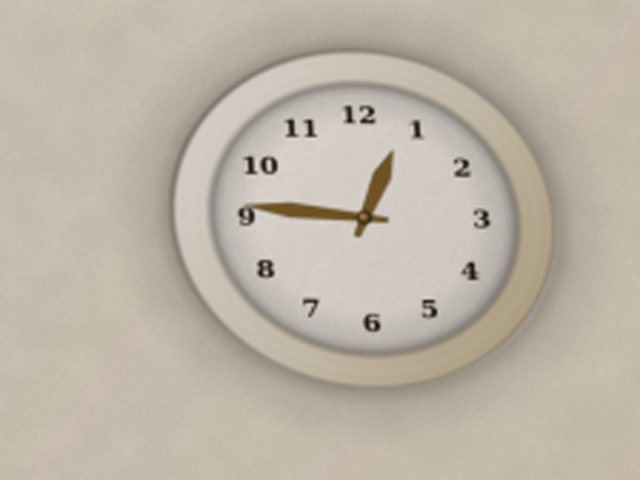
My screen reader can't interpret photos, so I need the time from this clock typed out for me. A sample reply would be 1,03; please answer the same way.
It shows 12,46
